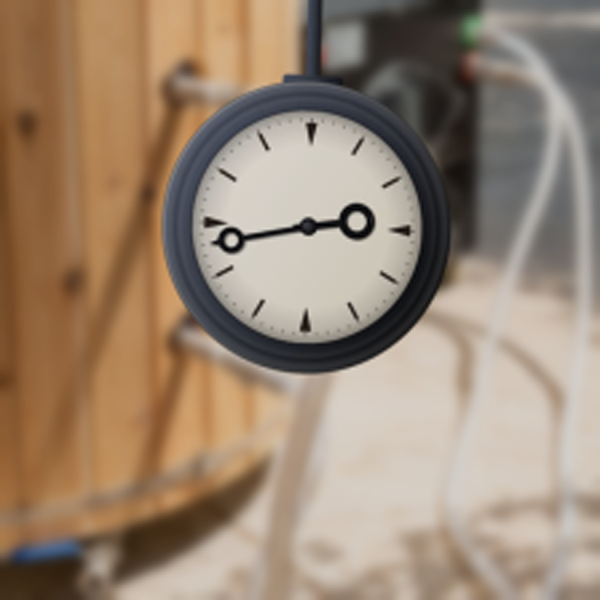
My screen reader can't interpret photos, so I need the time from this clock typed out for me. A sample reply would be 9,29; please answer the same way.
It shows 2,43
